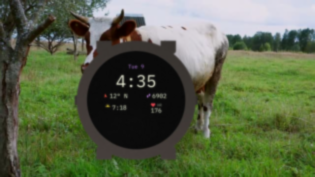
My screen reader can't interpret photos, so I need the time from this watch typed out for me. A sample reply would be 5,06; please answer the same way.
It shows 4,35
